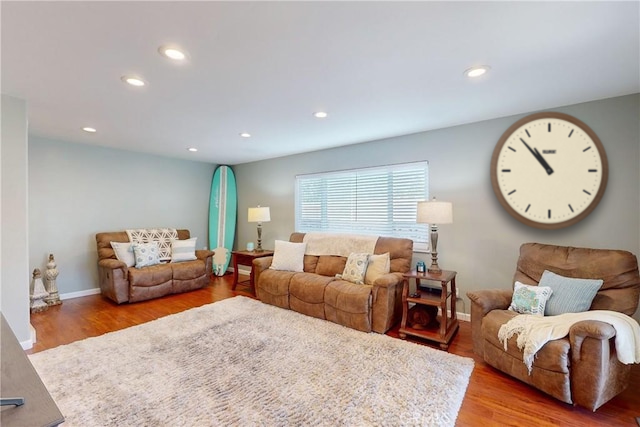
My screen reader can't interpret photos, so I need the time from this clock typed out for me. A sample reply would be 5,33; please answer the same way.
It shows 10,53
